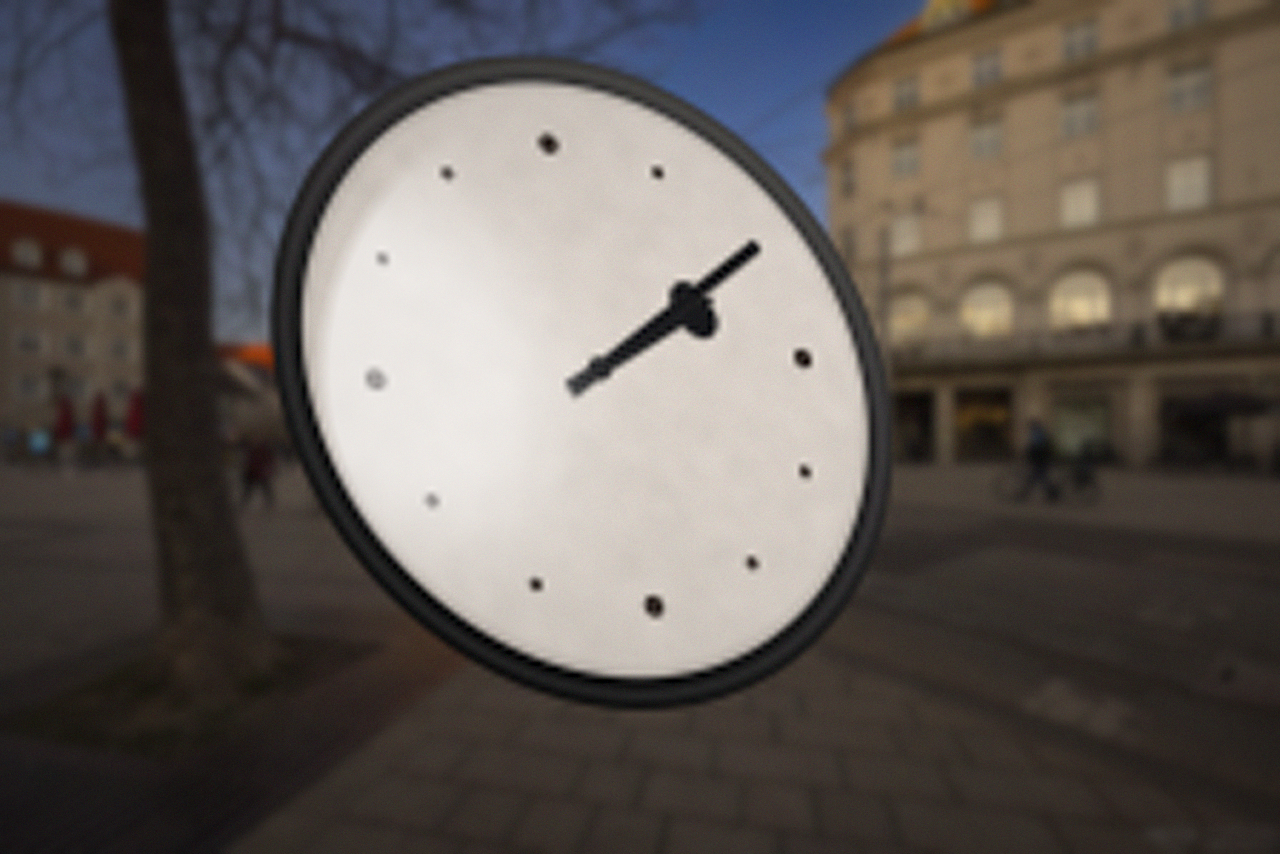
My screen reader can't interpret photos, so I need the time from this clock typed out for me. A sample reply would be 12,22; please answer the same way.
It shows 2,10
